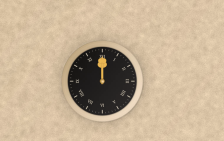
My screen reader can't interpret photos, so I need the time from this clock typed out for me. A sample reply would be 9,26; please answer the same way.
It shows 12,00
